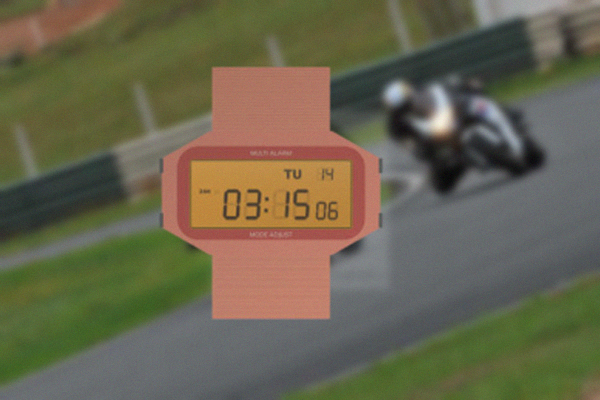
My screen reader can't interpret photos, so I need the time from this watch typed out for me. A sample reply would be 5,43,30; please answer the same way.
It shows 3,15,06
